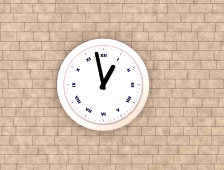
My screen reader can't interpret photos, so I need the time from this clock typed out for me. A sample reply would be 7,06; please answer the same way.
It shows 12,58
